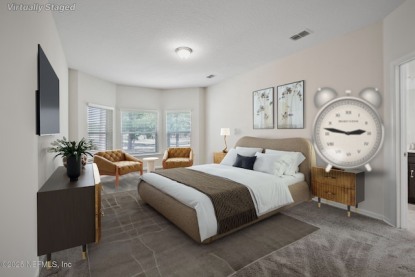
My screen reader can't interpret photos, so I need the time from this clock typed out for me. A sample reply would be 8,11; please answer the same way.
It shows 2,47
